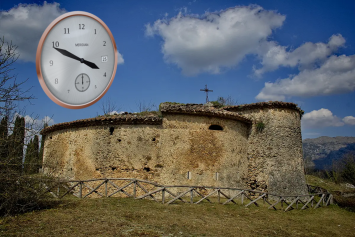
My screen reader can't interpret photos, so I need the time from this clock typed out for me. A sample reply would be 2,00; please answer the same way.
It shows 3,49
